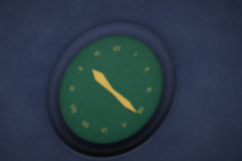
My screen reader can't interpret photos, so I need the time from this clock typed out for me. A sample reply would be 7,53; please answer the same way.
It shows 10,21
